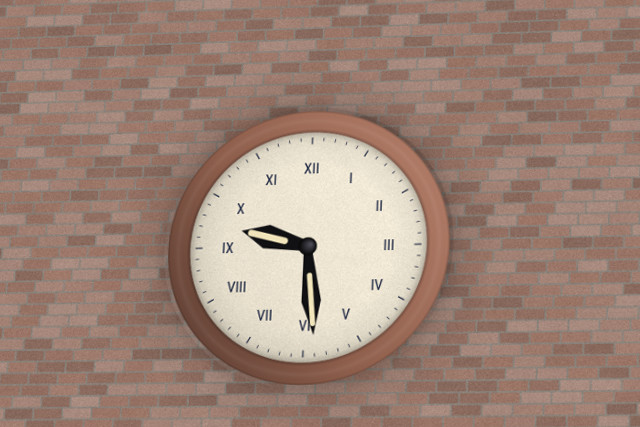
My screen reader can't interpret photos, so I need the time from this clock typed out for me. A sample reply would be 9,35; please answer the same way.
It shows 9,29
